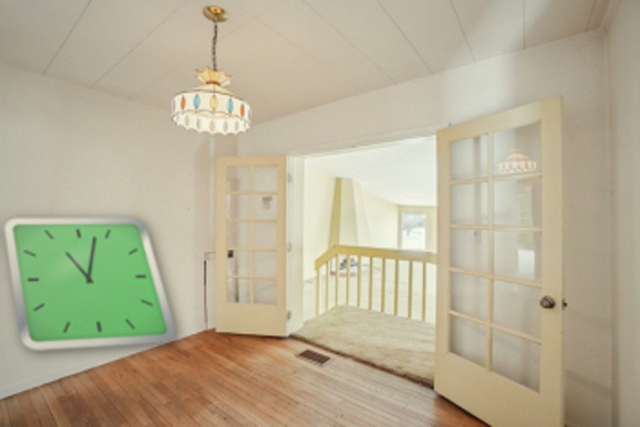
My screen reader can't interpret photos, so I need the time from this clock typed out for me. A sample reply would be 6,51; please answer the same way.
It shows 11,03
